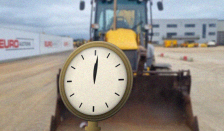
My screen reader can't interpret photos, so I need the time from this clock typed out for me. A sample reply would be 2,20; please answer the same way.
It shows 12,01
